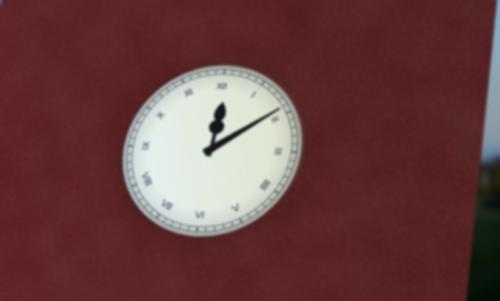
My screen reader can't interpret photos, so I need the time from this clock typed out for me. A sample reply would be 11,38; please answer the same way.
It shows 12,09
